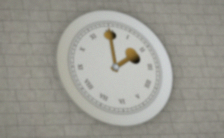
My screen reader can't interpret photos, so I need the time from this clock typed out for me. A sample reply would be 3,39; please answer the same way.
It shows 2,00
